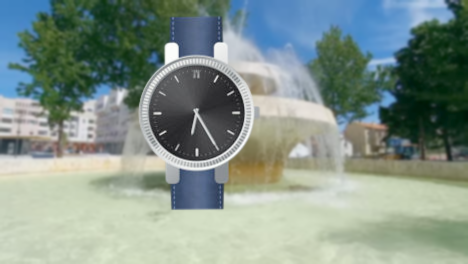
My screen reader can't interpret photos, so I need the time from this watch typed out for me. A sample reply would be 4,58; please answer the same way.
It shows 6,25
